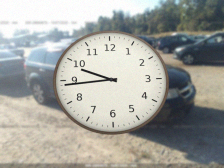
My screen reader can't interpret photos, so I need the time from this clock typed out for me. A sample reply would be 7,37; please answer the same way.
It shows 9,44
